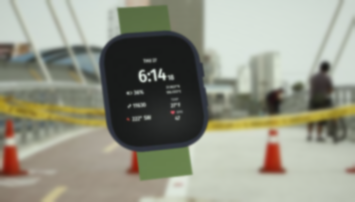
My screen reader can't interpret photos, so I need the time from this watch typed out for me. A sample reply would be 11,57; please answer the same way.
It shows 6,14
